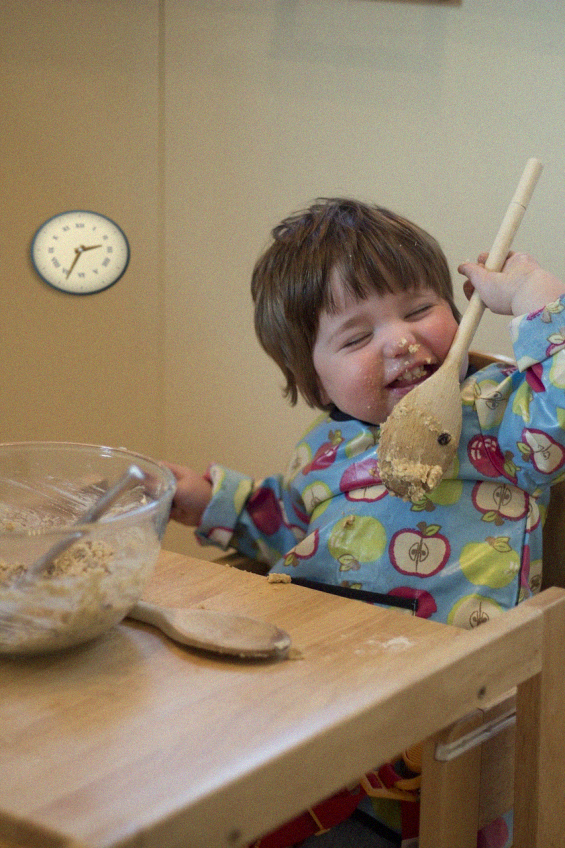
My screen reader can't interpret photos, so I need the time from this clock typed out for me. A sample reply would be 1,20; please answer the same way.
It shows 2,34
